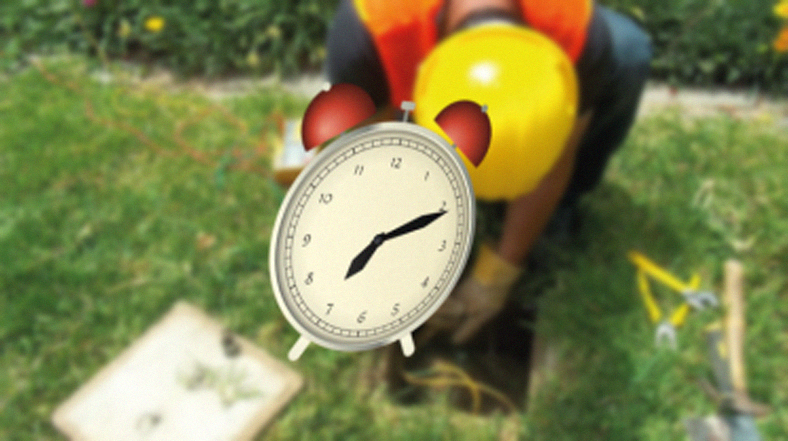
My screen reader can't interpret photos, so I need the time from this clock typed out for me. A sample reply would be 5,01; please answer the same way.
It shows 7,11
